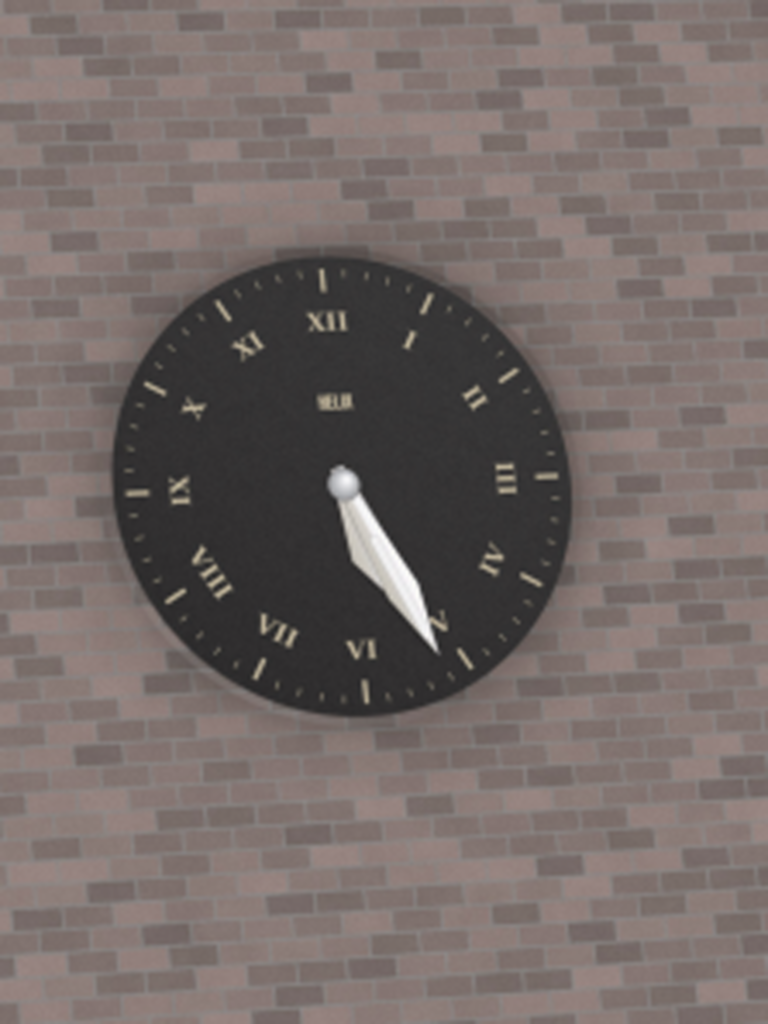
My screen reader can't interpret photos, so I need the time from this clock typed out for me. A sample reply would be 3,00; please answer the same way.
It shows 5,26
